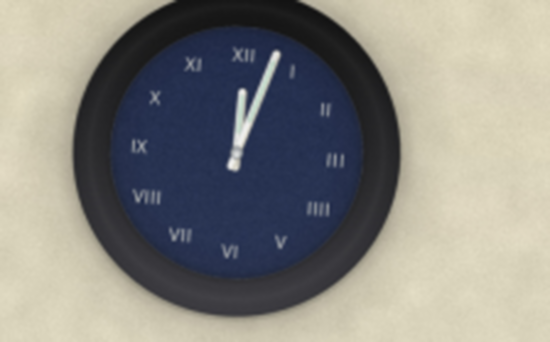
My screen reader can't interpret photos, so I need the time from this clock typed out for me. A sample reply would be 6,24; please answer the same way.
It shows 12,03
